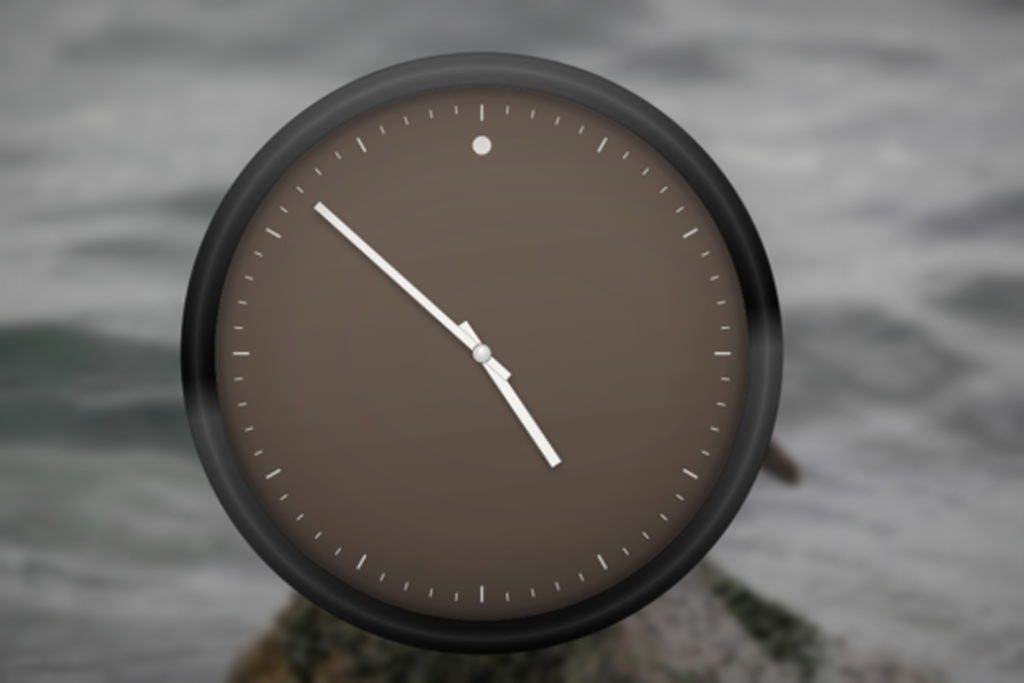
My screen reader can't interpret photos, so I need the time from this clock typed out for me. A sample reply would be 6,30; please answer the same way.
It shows 4,52
